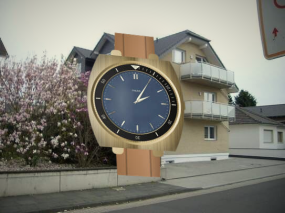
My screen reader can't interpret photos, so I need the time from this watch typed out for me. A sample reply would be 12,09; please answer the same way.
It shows 2,05
